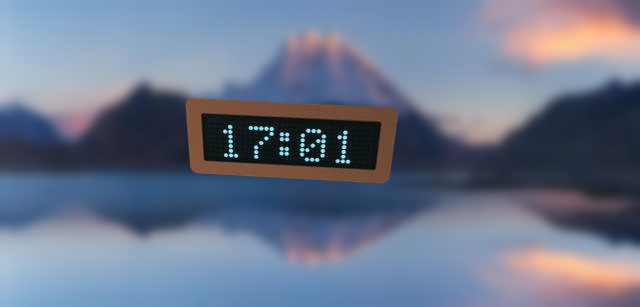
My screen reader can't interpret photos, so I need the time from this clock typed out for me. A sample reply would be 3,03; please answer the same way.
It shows 17,01
